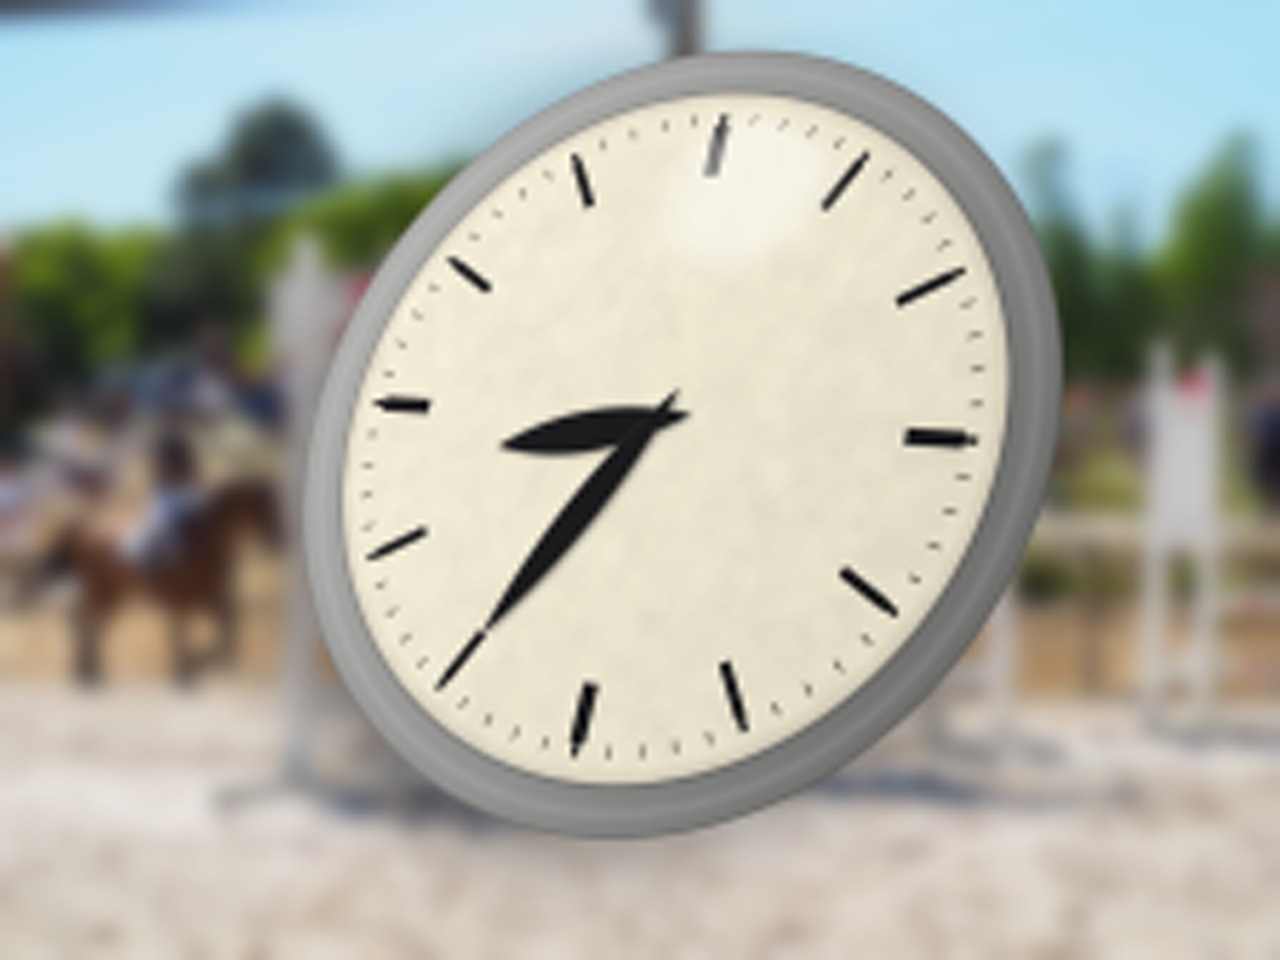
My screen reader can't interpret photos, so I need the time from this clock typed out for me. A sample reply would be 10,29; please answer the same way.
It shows 8,35
